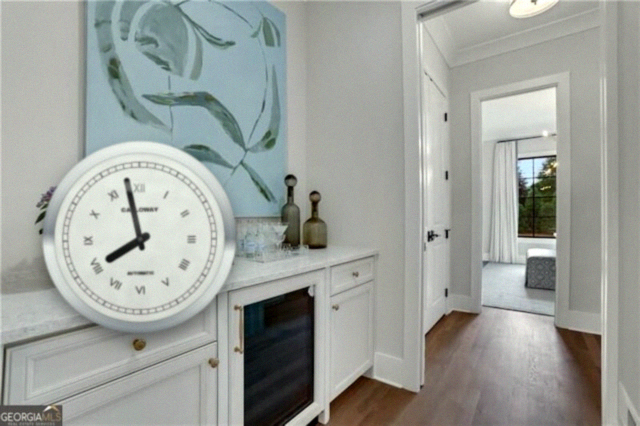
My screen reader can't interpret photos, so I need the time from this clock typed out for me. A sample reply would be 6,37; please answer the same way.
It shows 7,58
